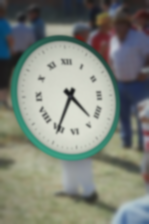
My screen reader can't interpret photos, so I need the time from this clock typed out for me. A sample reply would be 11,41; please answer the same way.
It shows 4,35
